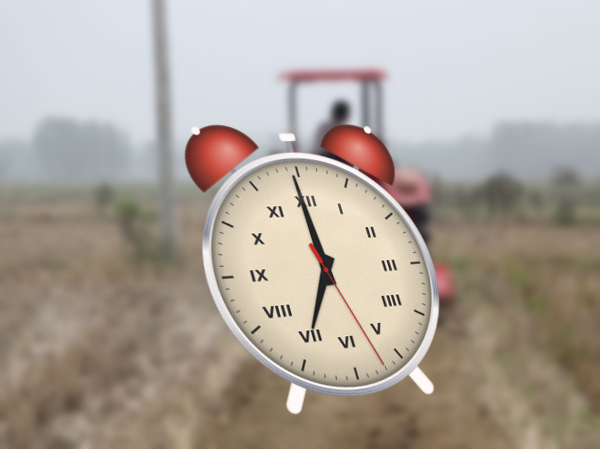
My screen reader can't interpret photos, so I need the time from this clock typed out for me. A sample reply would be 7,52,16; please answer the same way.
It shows 6,59,27
